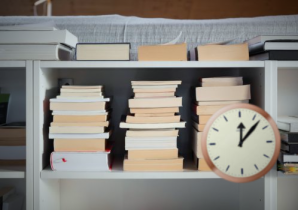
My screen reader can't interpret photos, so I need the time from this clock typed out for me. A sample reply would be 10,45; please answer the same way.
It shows 12,07
